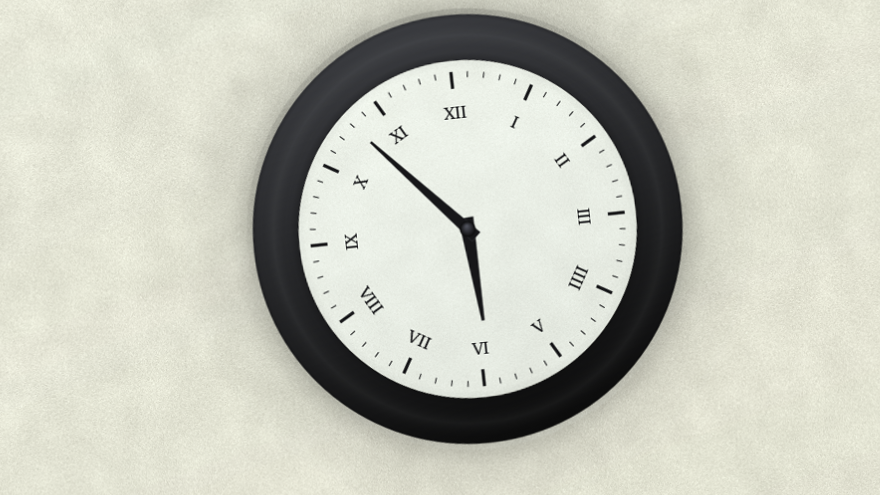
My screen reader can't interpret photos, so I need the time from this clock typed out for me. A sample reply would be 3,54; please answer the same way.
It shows 5,53
